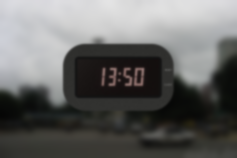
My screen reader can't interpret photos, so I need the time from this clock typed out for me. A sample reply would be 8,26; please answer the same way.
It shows 13,50
